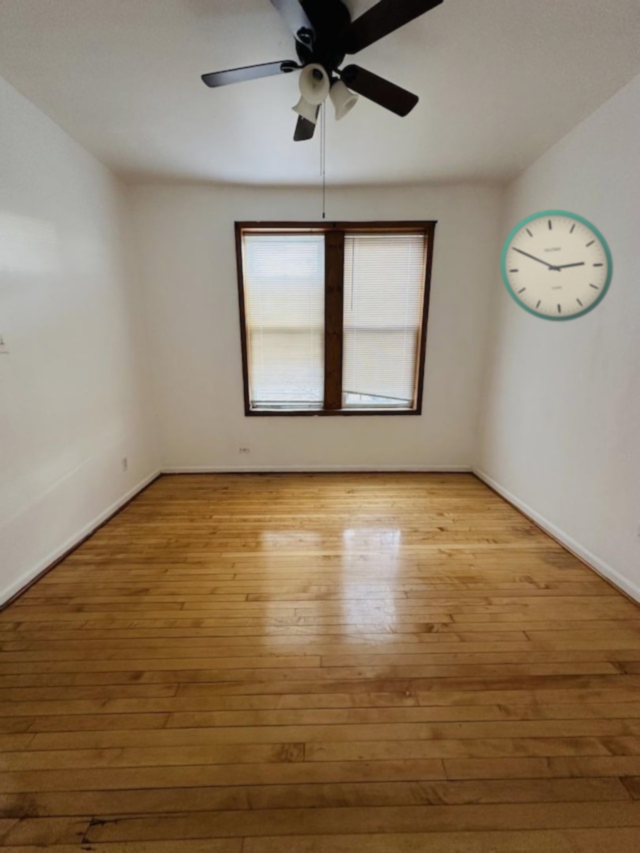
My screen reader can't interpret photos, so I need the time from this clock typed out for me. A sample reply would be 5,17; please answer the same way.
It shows 2,50
